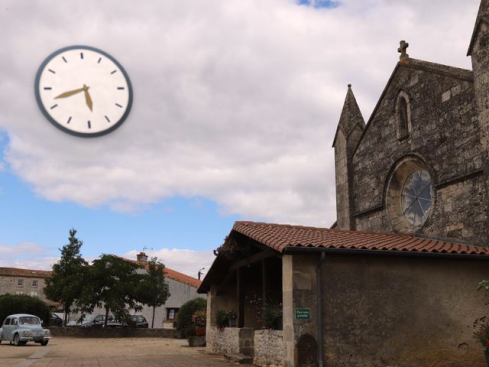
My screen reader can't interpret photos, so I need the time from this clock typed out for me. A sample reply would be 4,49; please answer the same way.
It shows 5,42
